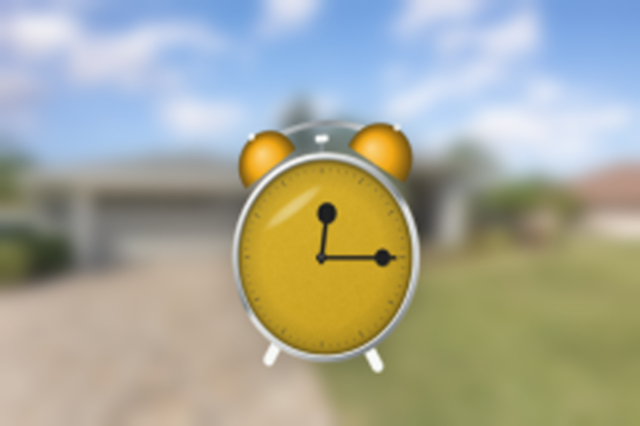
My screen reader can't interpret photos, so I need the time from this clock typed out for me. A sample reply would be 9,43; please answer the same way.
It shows 12,15
